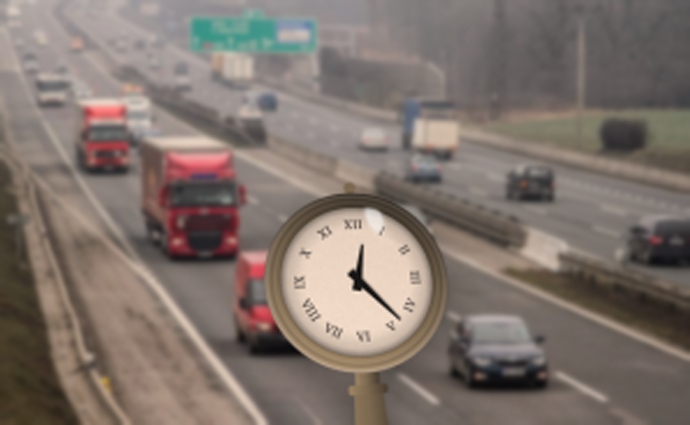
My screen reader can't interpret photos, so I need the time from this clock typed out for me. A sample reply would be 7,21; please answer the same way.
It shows 12,23
